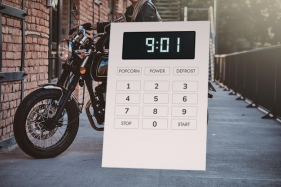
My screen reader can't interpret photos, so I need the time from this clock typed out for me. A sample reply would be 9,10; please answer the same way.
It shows 9,01
